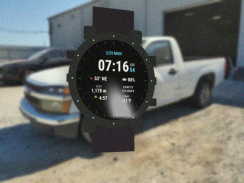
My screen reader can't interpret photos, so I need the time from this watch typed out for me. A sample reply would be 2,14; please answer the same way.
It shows 7,16
